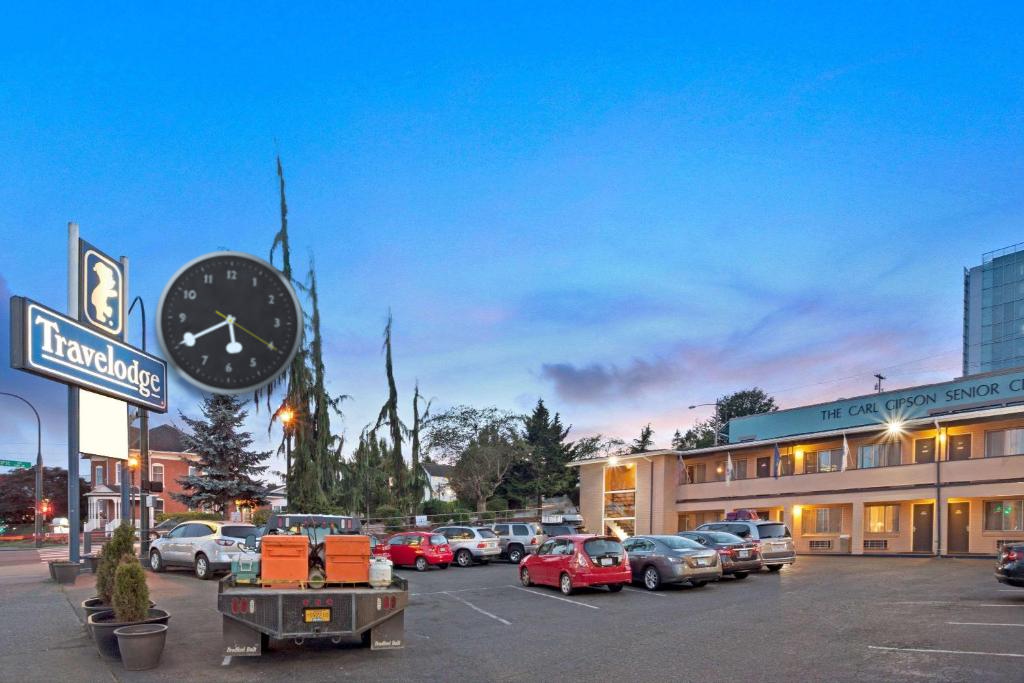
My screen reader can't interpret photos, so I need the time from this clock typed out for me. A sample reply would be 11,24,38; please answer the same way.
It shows 5,40,20
